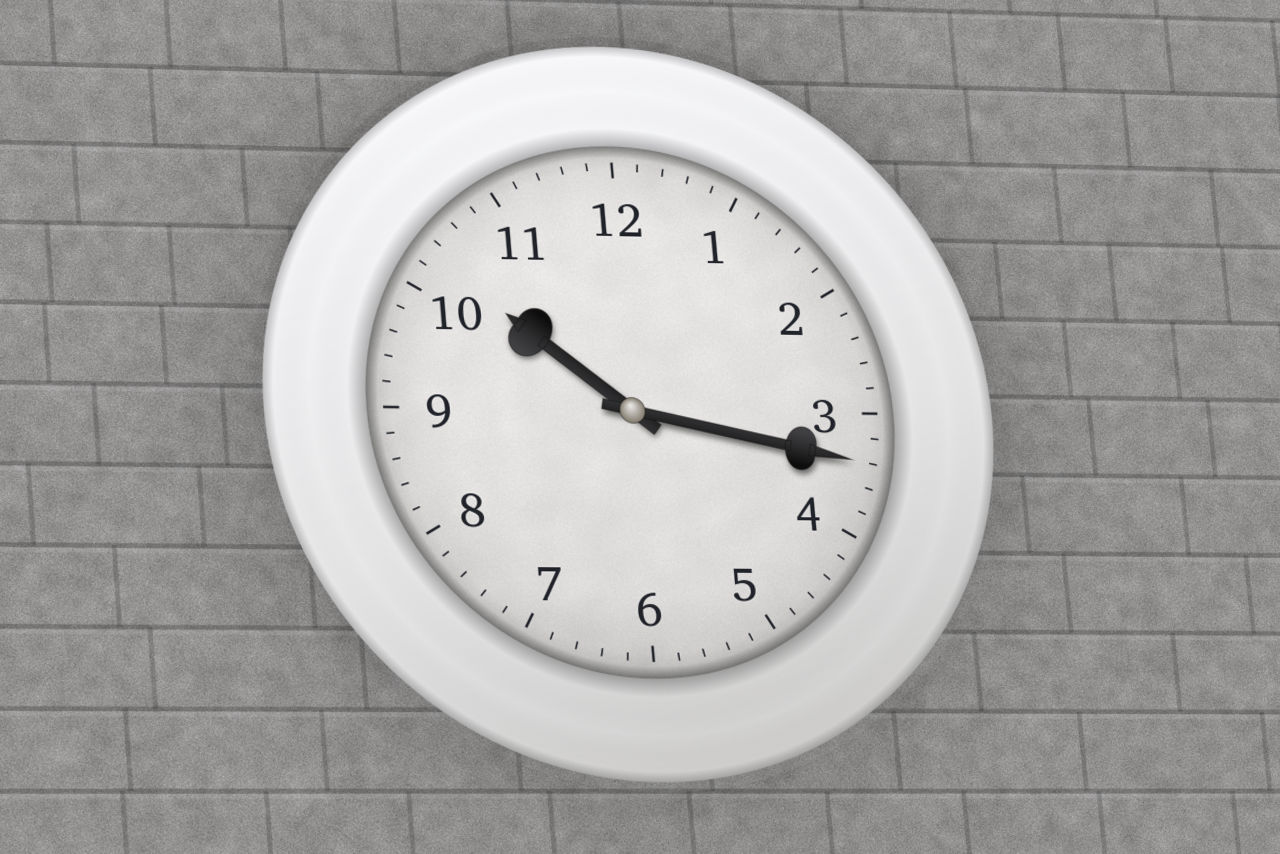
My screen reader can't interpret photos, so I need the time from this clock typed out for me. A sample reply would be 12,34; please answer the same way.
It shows 10,17
